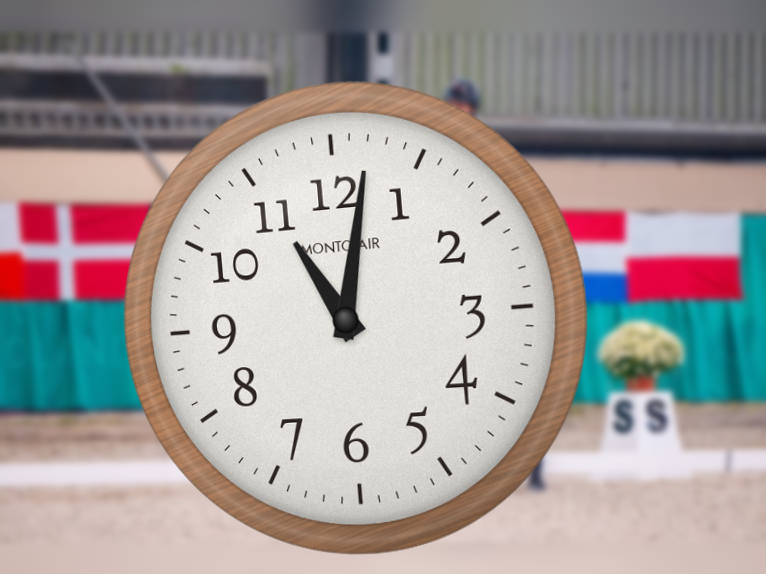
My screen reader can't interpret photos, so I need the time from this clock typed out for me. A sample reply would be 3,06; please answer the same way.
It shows 11,02
